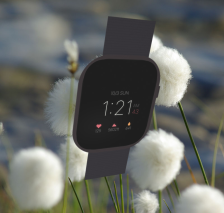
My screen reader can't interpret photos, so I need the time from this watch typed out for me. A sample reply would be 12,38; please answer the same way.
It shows 1,21
